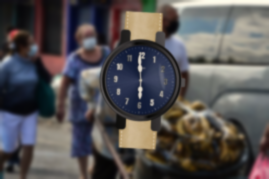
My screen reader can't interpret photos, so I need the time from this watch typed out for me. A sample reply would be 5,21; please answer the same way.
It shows 5,59
